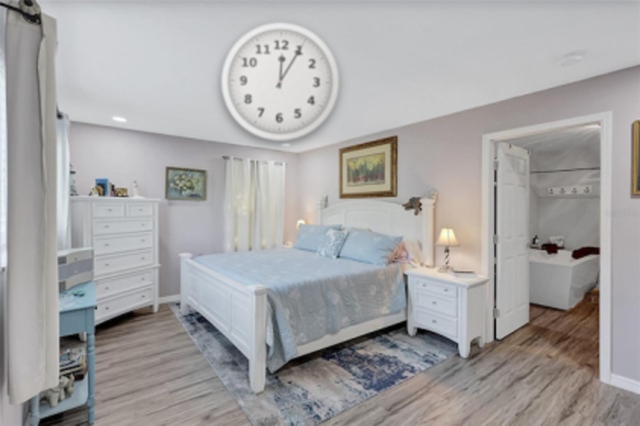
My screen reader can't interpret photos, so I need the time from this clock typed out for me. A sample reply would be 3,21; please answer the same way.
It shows 12,05
